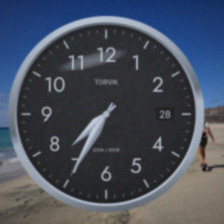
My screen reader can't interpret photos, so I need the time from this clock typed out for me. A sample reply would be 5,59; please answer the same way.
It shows 7,35
